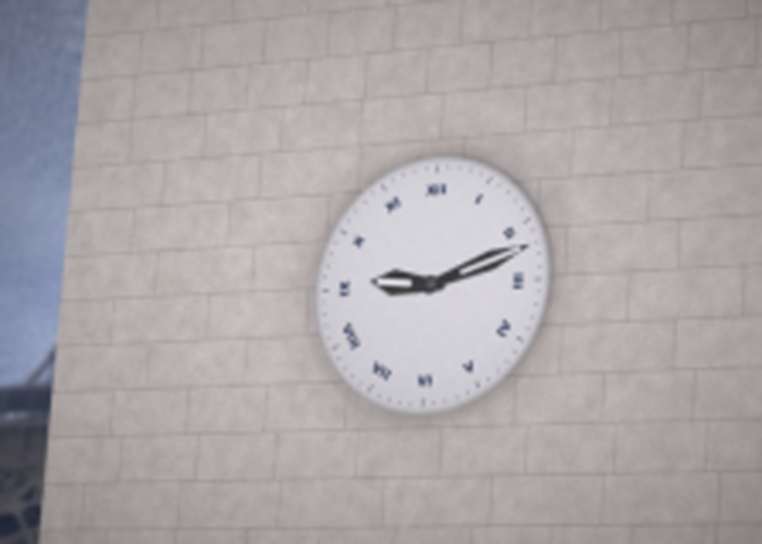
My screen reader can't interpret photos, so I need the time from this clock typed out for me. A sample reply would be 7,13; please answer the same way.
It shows 9,12
